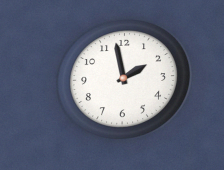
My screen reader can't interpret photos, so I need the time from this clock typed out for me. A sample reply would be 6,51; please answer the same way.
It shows 1,58
